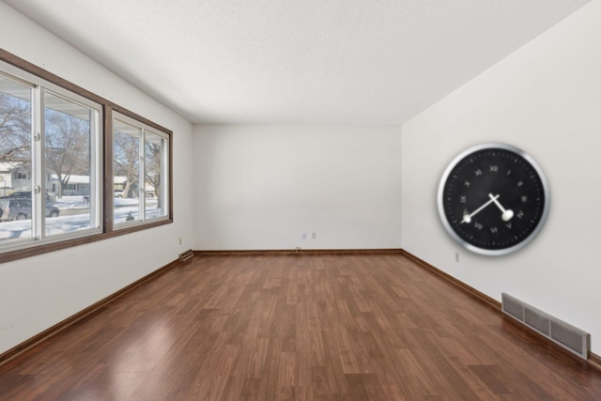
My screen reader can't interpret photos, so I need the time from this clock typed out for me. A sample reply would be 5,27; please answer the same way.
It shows 4,39
